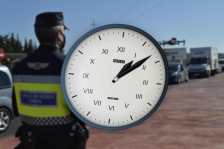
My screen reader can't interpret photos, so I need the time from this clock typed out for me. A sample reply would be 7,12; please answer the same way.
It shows 1,08
